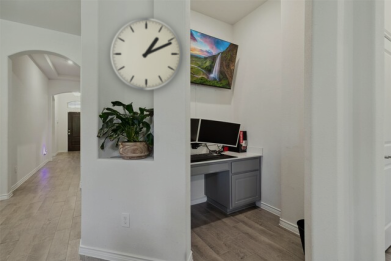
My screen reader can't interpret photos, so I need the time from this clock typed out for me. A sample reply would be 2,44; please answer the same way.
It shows 1,11
